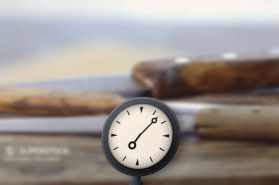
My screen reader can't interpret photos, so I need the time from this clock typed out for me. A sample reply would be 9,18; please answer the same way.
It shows 7,07
